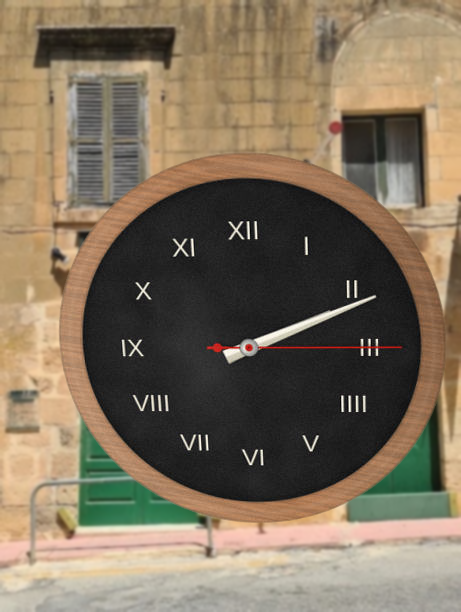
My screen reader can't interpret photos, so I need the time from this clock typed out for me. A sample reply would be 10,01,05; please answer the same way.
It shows 2,11,15
